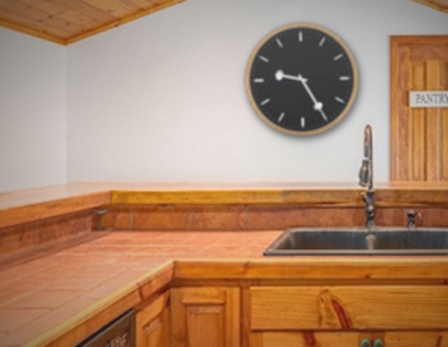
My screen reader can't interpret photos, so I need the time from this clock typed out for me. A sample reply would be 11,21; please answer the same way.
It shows 9,25
